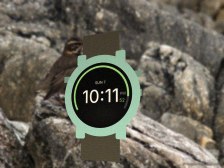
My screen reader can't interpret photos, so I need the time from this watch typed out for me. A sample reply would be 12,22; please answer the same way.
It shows 10,11
